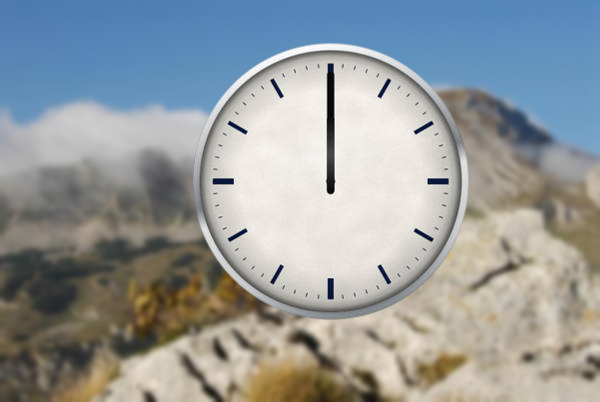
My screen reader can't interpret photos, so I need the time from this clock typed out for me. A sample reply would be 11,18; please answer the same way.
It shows 12,00
